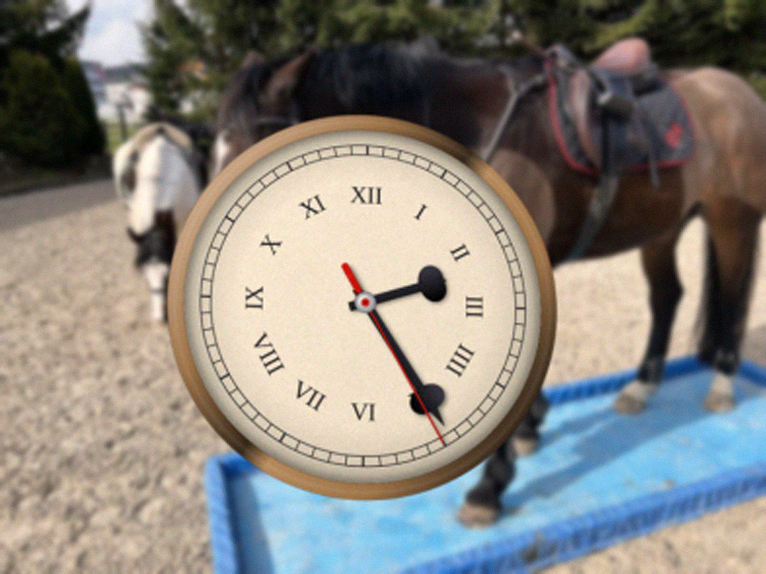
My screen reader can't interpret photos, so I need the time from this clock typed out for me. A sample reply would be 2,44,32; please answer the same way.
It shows 2,24,25
